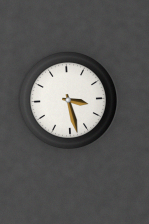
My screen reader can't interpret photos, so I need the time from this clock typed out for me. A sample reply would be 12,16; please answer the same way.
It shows 3,28
